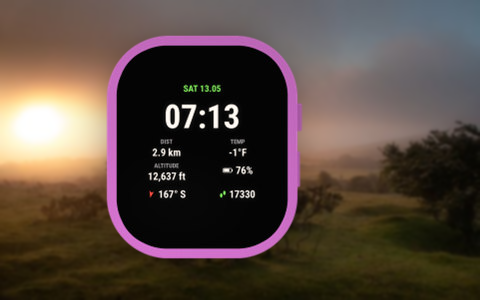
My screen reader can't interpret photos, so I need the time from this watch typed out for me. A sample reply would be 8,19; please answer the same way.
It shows 7,13
